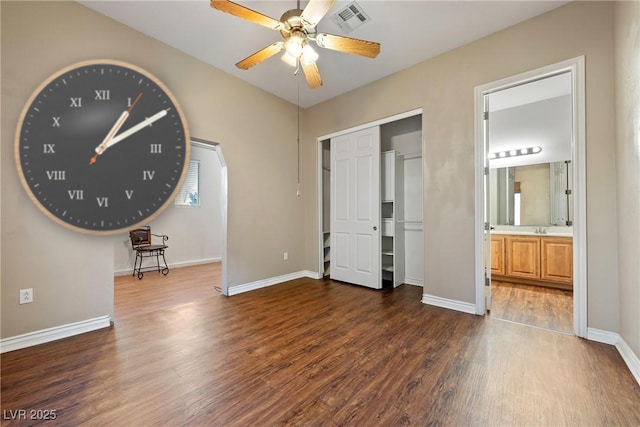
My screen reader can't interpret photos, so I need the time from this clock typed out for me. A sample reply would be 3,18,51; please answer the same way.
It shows 1,10,06
